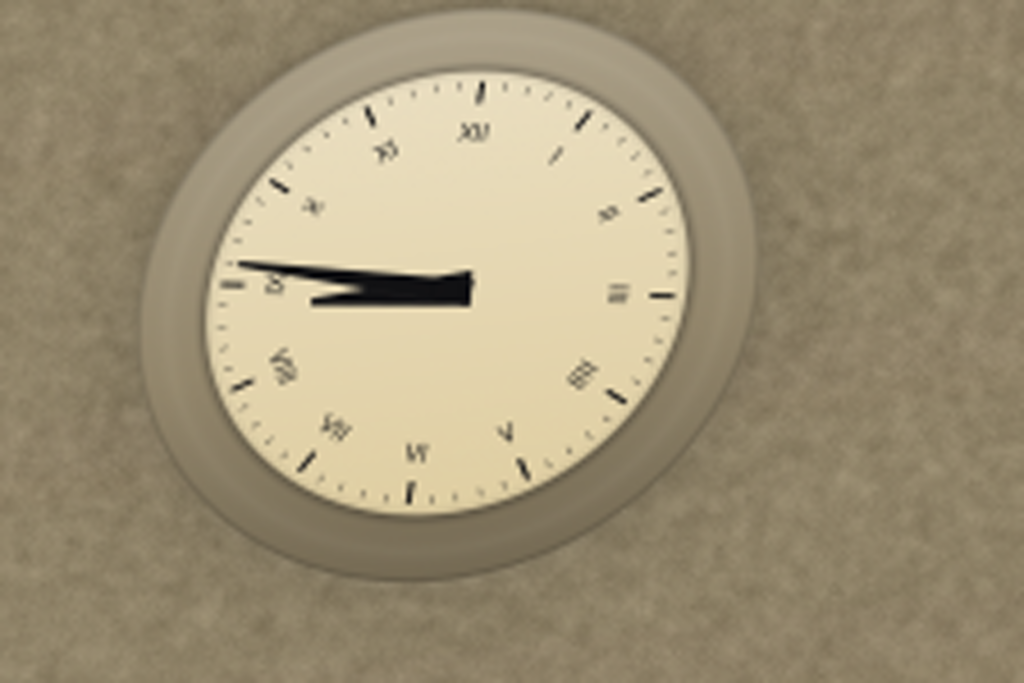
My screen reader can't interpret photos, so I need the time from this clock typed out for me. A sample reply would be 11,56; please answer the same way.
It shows 8,46
